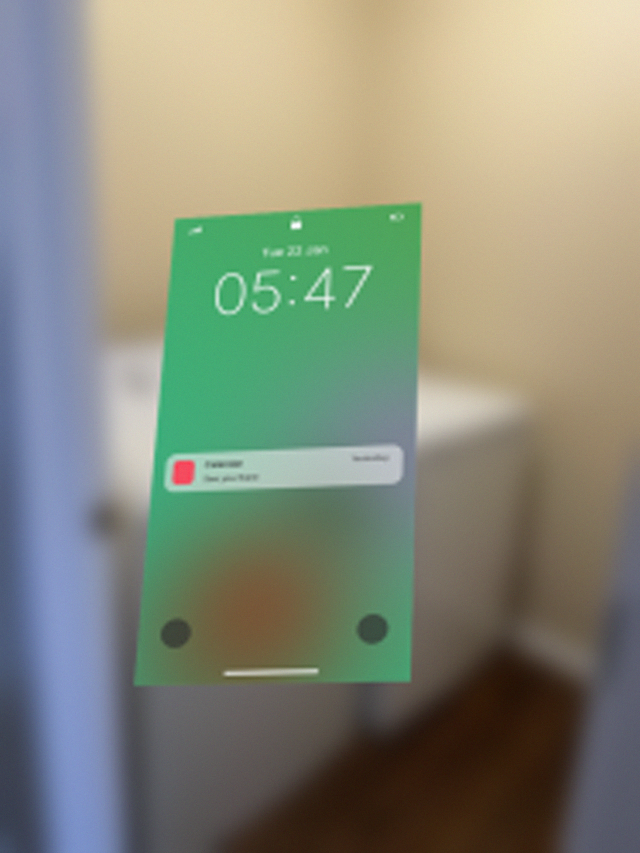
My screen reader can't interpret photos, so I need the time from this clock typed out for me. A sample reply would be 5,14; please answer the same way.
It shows 5,47
